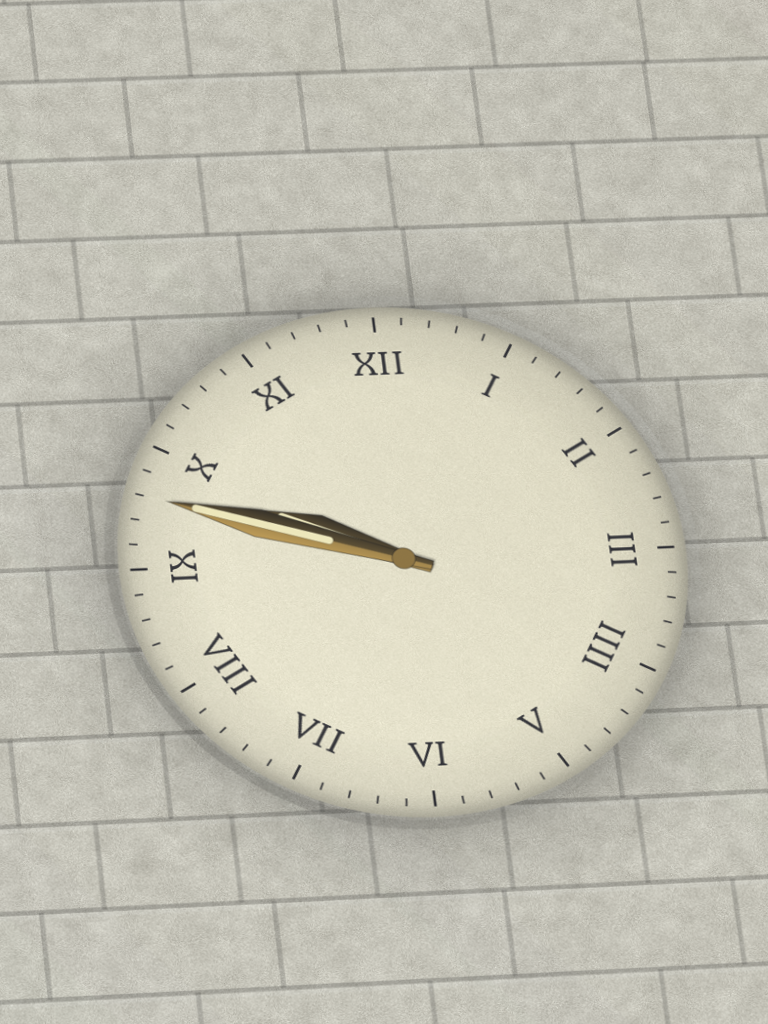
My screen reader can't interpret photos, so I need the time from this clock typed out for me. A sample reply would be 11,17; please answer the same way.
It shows 9,48
